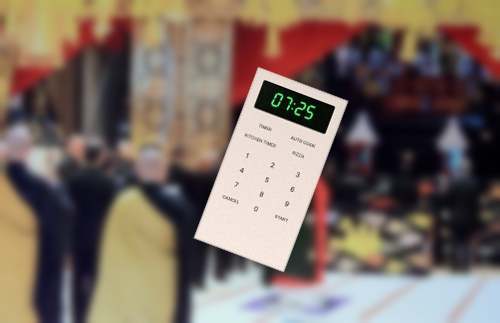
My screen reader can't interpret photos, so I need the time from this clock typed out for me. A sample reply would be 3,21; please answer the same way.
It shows 7,25
